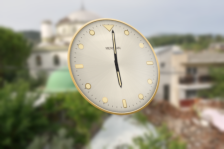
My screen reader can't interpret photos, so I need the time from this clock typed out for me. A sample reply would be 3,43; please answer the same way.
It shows 6,01
